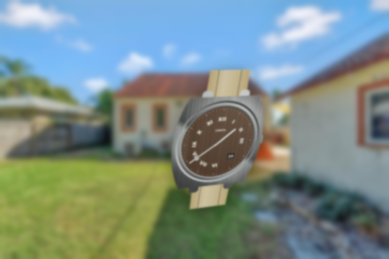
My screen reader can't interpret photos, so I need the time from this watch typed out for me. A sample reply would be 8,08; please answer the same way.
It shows 1,39
